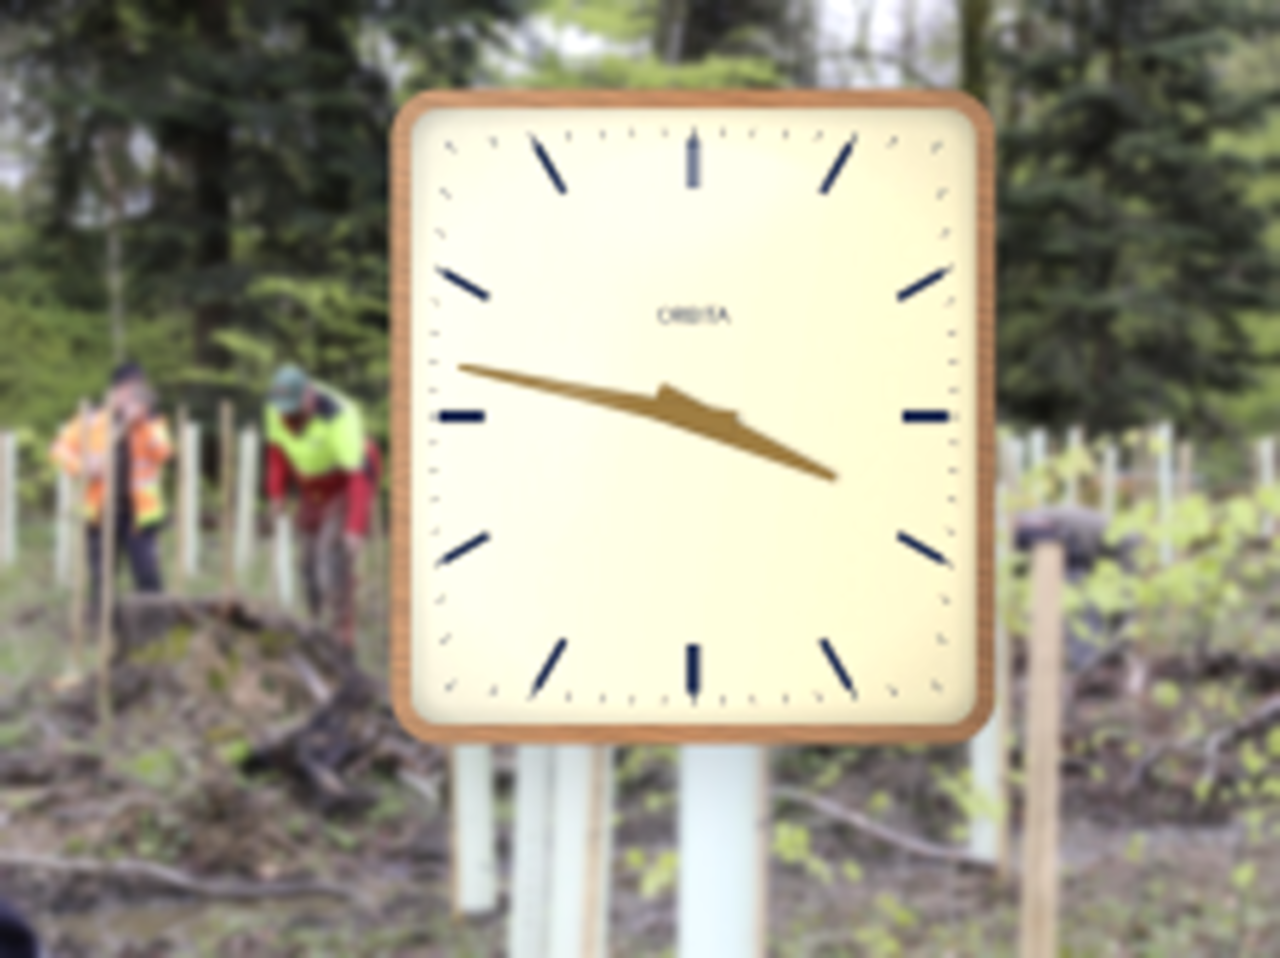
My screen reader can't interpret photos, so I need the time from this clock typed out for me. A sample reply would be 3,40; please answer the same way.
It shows 3,47
